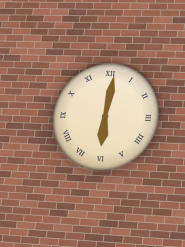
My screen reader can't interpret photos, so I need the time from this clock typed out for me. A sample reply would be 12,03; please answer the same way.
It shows 6,01
